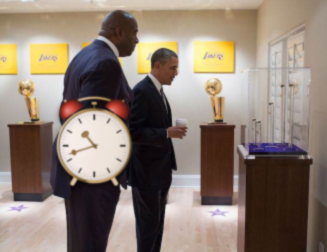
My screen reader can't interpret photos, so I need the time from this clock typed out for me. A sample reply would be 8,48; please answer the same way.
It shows 10,42
